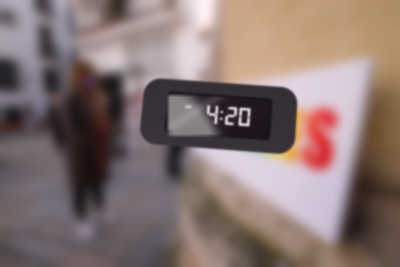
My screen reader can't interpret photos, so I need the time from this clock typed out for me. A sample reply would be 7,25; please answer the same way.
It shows 4,20
